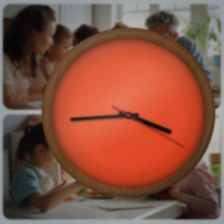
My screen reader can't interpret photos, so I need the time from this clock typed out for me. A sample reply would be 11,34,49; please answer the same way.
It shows 3,44,20
